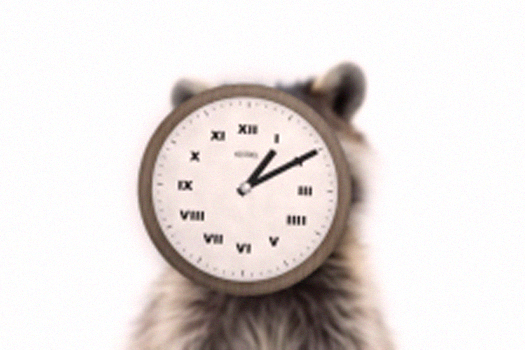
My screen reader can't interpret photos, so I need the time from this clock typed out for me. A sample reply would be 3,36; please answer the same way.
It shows 1,10
